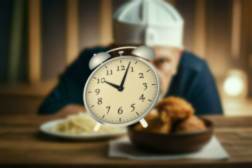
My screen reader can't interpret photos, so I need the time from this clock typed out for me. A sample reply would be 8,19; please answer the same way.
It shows 10,03
